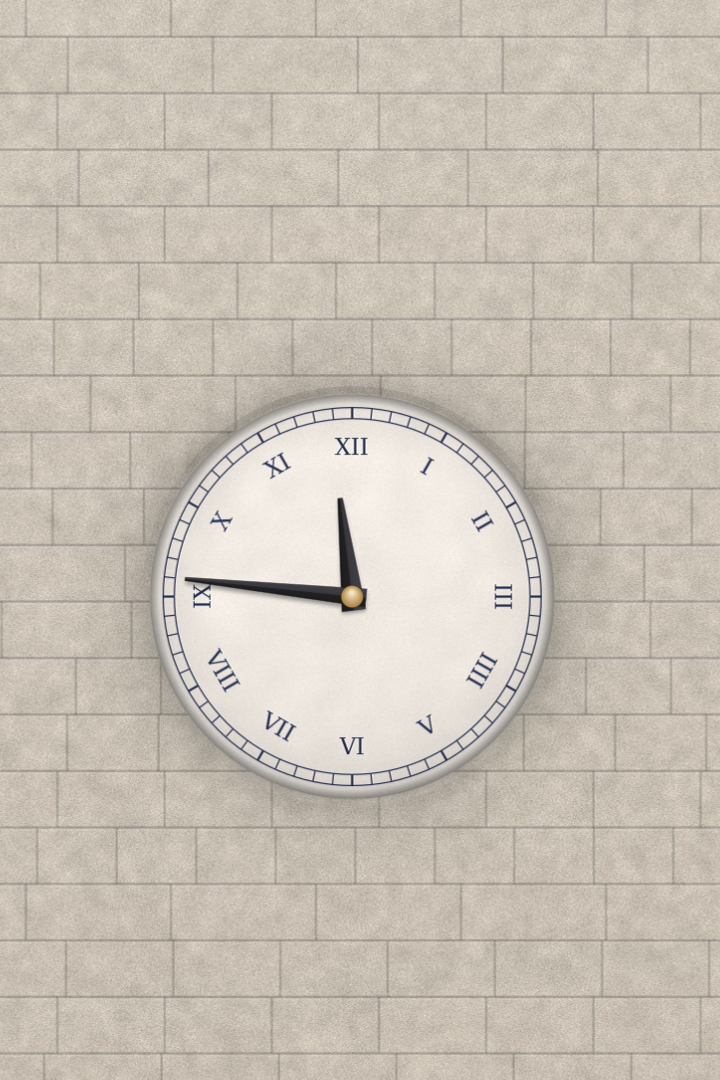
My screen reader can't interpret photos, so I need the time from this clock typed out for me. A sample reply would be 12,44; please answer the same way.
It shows 11,46
